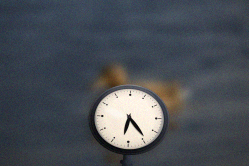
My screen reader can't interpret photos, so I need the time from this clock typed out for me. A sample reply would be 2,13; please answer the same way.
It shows 6,24
